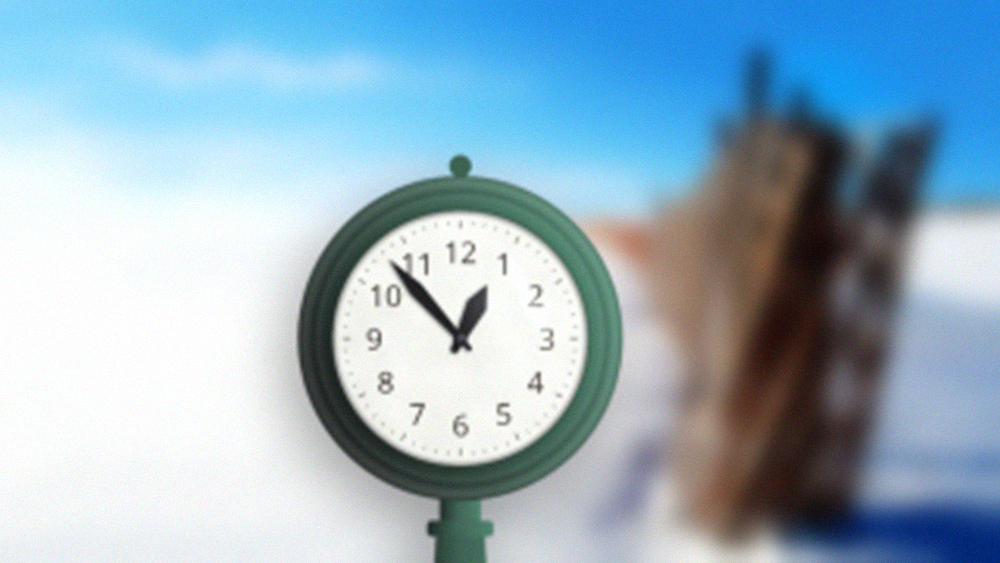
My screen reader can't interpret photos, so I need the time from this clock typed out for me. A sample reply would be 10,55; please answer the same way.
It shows 12,53
